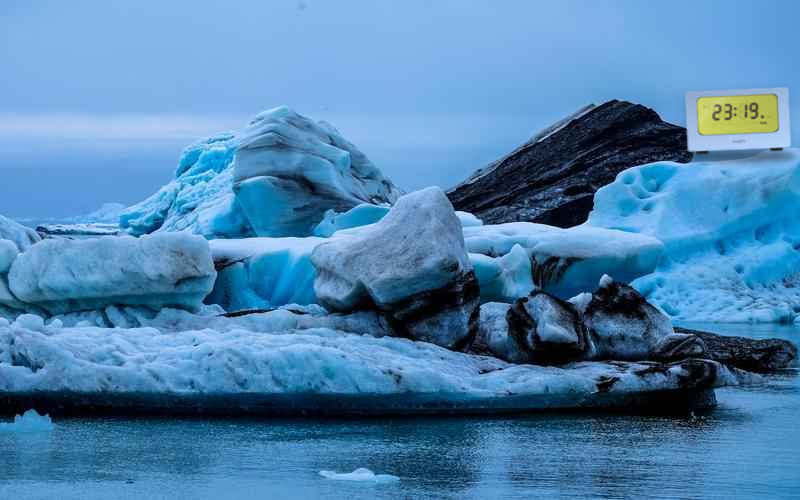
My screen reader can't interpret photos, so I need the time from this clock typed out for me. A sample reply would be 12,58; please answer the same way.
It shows 23,19
